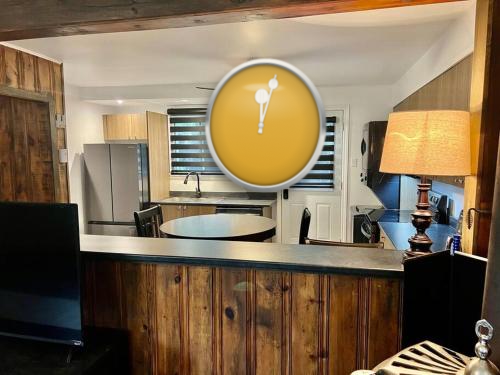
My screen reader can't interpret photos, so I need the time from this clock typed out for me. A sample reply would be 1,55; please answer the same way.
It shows 12,03
